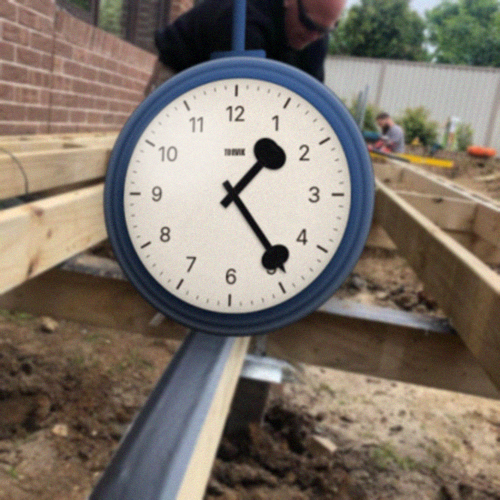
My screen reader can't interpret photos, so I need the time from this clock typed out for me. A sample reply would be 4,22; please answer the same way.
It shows 1,24
